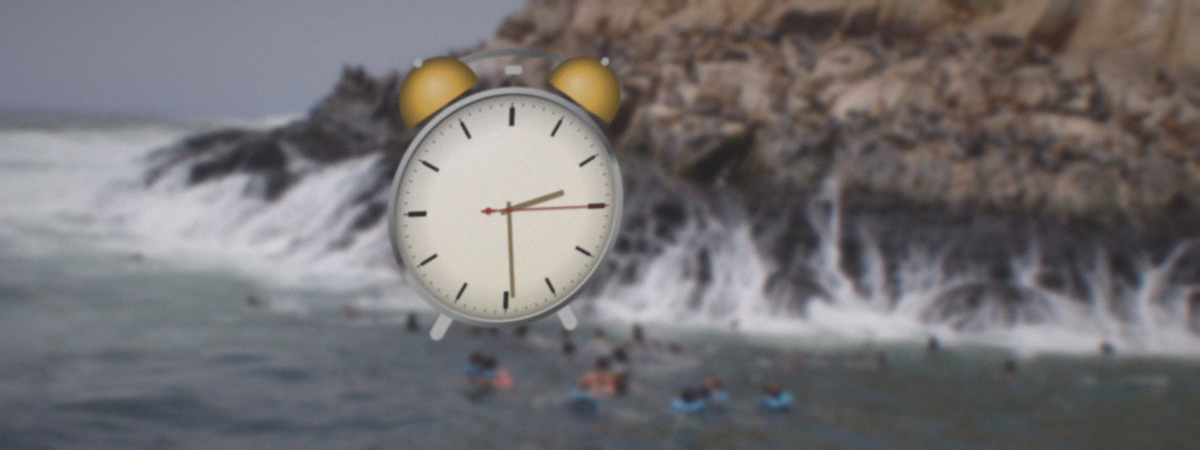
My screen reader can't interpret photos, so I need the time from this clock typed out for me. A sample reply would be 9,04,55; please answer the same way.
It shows 2,29,15
